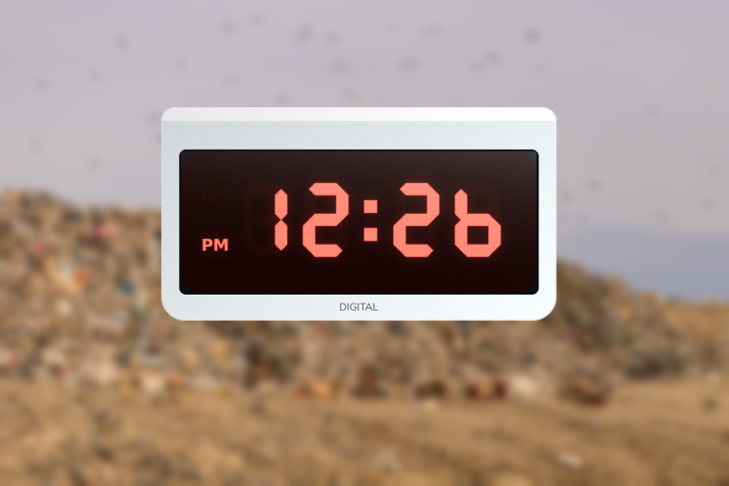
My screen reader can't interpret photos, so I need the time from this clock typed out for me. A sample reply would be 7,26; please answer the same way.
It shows 12,26
